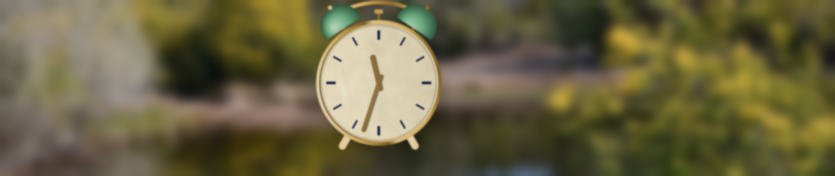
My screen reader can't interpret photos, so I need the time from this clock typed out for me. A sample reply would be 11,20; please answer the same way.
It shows 11,33
